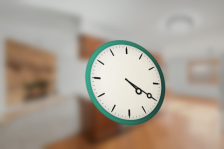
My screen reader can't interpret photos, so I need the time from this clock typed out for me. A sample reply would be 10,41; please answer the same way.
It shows 4,20
